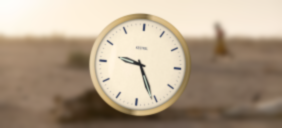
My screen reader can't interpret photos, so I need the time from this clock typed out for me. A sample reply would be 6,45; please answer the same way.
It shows 9,26
